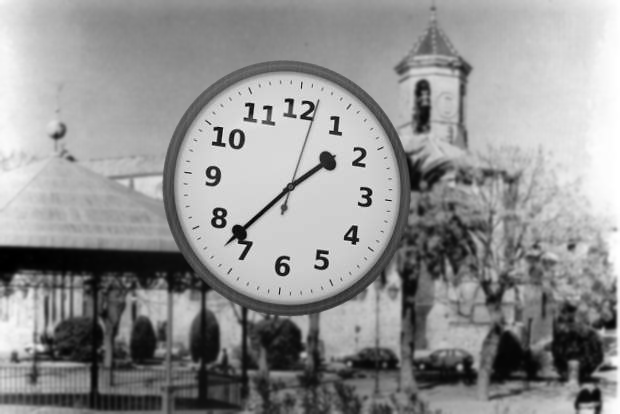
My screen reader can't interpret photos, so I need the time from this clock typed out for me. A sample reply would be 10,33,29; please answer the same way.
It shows 1,37,02
